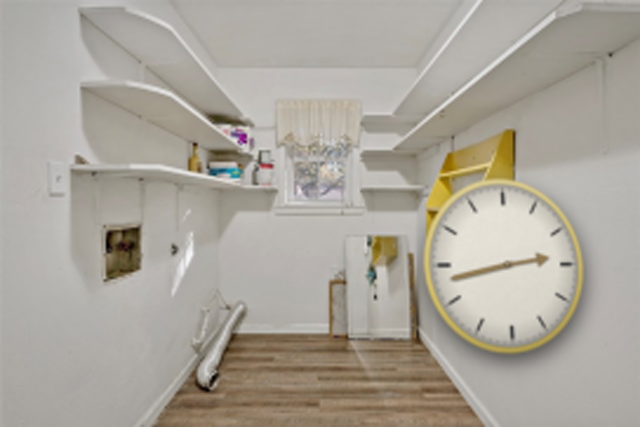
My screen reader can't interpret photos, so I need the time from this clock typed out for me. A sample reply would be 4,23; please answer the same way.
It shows 2,43
